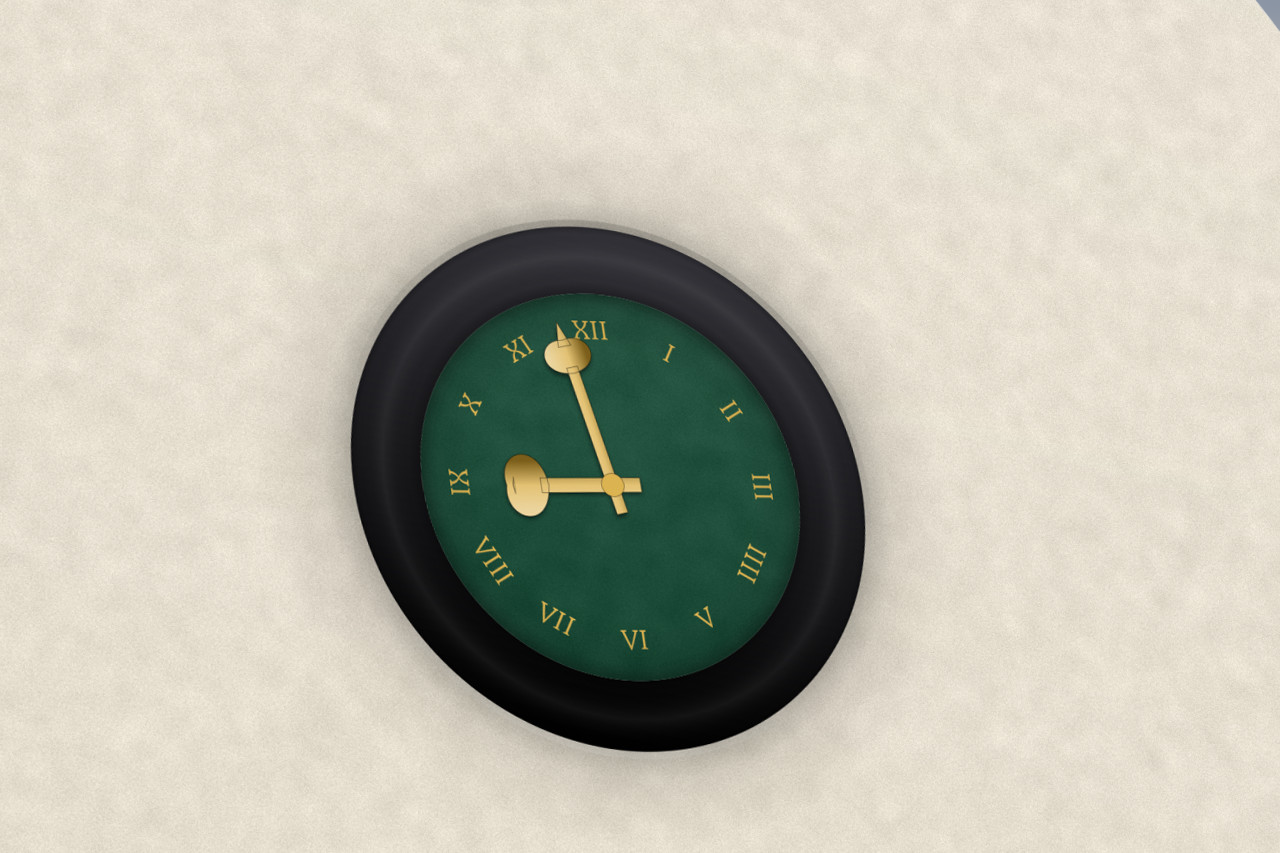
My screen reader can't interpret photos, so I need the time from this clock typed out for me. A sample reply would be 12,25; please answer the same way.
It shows 8,58
